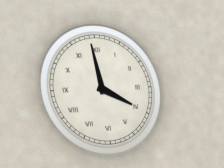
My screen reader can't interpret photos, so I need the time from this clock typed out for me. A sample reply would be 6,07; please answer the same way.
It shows 3,59
